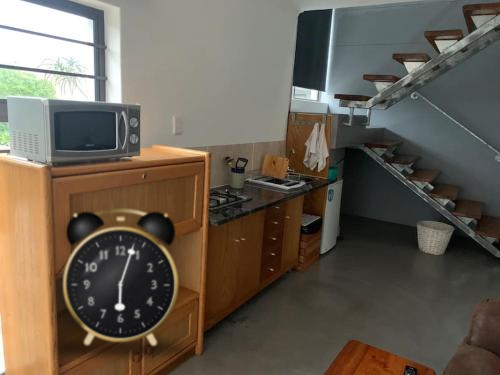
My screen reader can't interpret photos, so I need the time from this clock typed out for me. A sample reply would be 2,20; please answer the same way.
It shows 6,03
